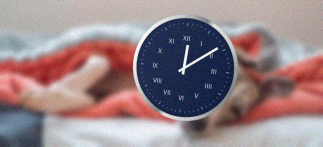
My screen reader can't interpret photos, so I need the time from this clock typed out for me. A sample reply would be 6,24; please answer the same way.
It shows 12,09
